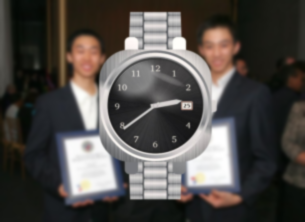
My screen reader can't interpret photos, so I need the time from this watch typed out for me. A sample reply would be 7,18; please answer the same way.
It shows 2,39
